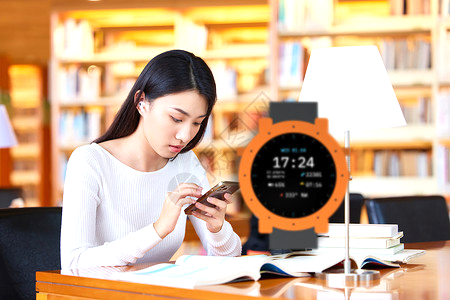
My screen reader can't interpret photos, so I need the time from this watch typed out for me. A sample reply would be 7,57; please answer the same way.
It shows 17,24
